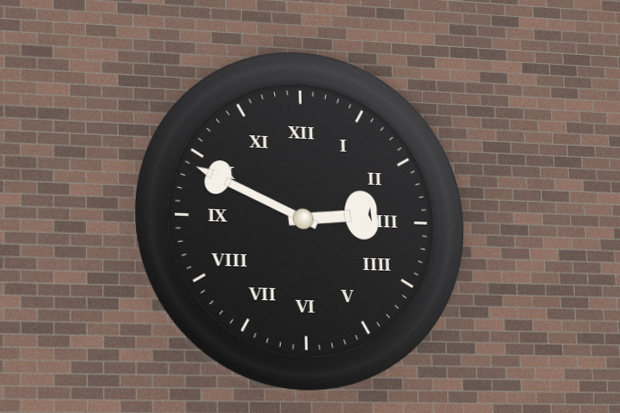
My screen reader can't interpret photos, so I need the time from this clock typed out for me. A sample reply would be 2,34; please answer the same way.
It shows 2,49
